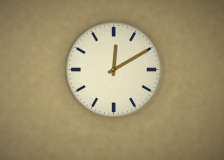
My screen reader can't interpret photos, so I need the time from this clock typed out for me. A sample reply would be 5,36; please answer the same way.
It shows 12,10
